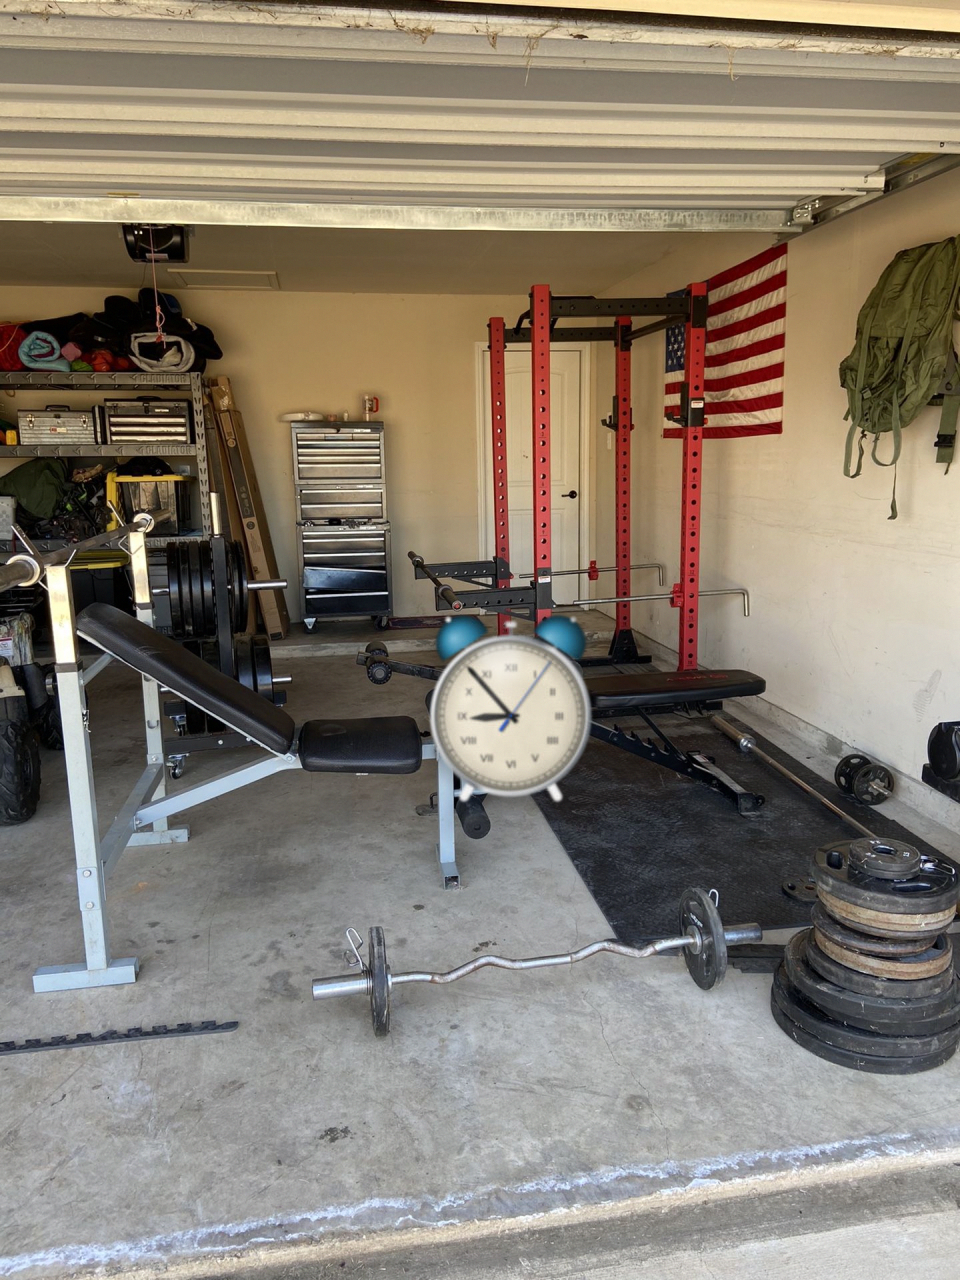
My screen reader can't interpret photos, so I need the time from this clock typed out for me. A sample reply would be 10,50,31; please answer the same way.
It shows 8,53,06
